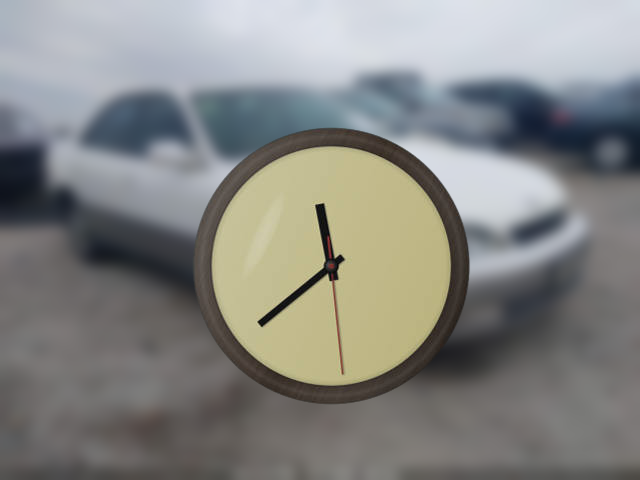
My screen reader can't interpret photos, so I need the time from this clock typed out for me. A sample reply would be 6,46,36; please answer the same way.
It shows 11,38,29
